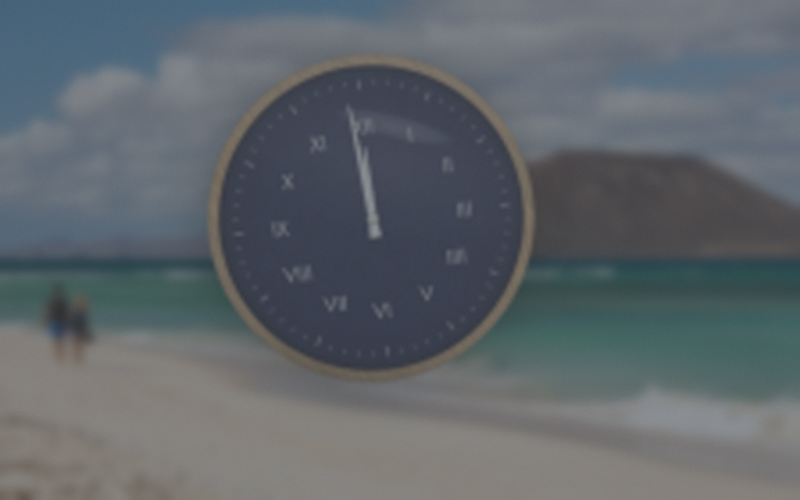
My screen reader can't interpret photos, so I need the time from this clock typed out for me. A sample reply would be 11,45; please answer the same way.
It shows 11,59
